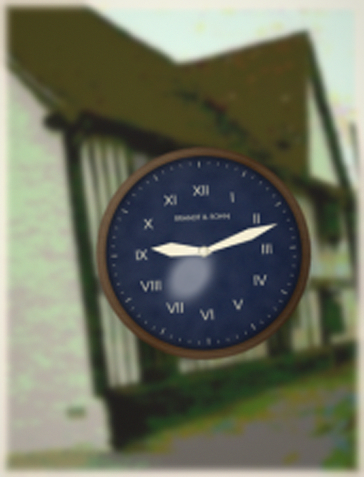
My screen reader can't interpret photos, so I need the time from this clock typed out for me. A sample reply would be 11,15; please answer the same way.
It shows 9,12
